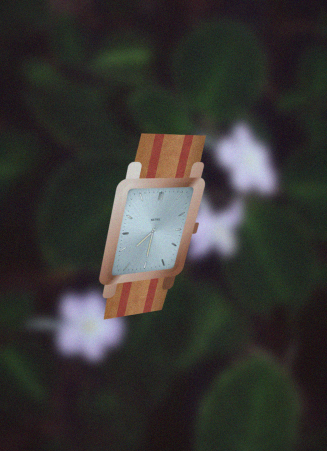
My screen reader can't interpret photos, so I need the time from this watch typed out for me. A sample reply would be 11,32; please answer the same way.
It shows 7,30
